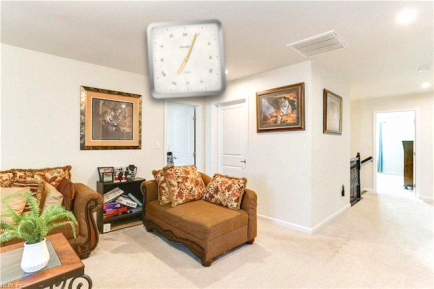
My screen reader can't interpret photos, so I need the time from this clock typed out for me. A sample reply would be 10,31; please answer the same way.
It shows 7,04
